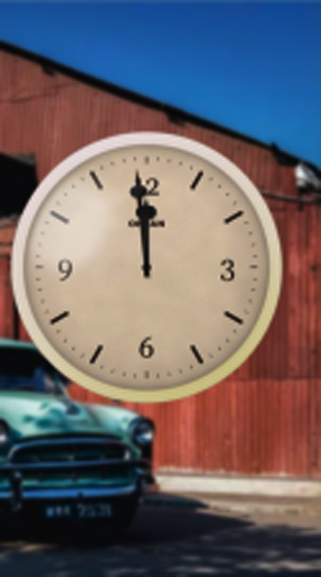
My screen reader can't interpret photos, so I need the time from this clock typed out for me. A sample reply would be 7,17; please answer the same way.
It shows 11,59
